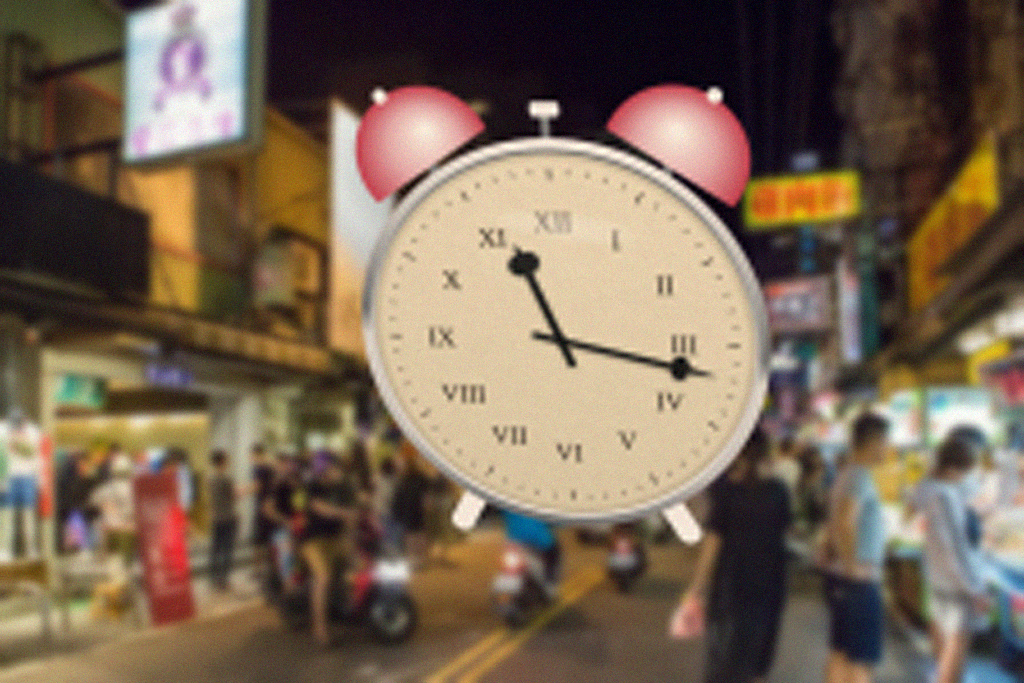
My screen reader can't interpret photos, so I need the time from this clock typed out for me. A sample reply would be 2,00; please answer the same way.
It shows 11,17
